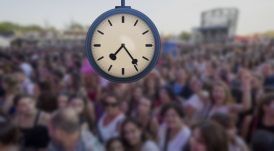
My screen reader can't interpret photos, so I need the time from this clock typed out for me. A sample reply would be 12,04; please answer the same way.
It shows 7,24
